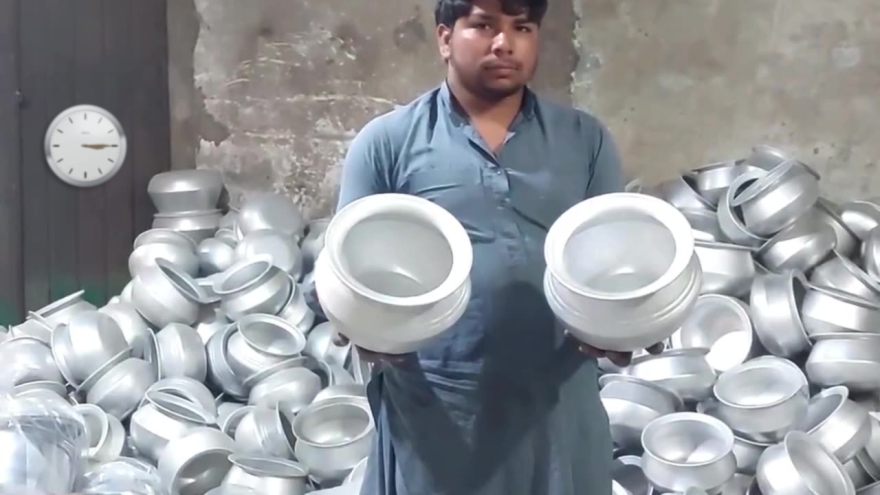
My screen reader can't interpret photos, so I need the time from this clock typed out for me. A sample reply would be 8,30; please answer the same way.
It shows 3,15
